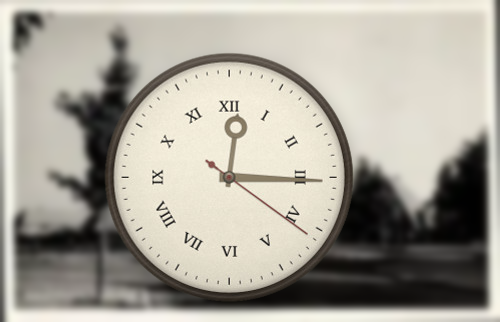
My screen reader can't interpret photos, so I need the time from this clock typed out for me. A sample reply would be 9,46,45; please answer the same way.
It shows 12,15,21
